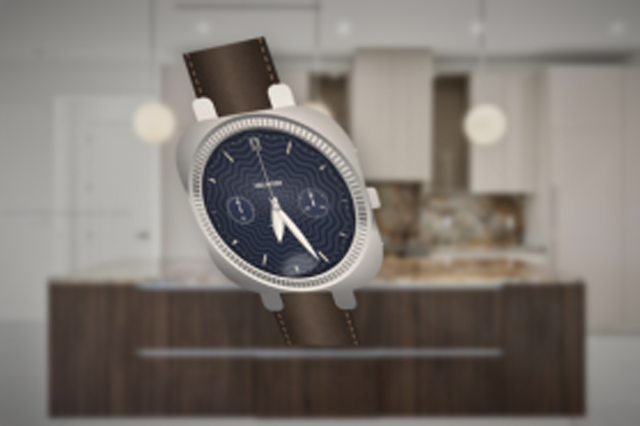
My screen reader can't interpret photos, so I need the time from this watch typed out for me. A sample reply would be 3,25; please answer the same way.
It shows 6,26
